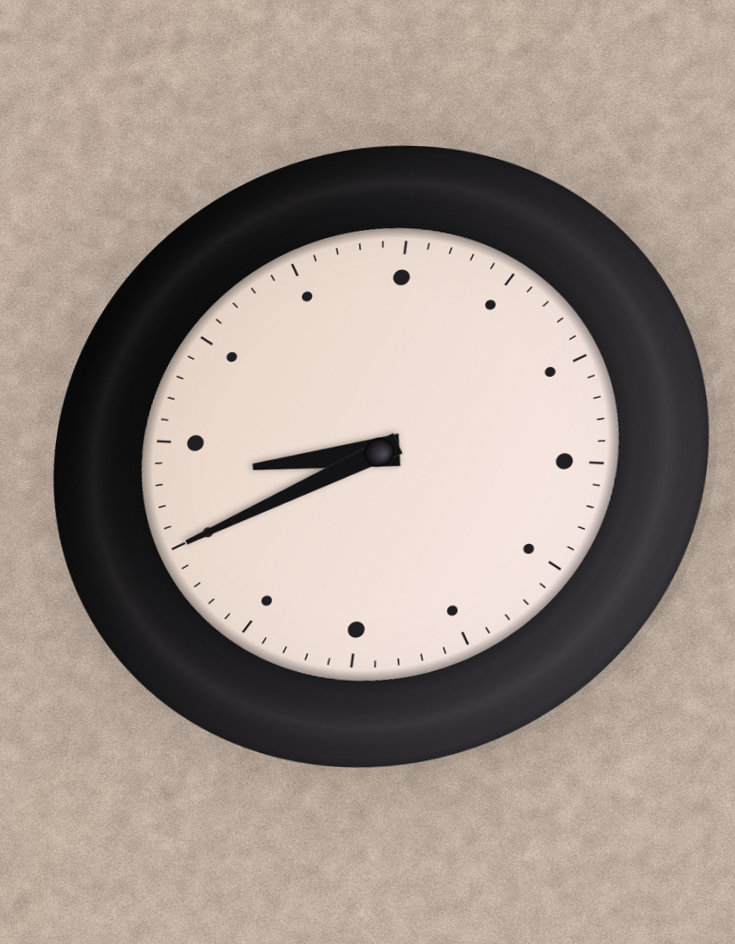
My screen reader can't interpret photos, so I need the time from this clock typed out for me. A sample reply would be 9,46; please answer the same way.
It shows 8,40
